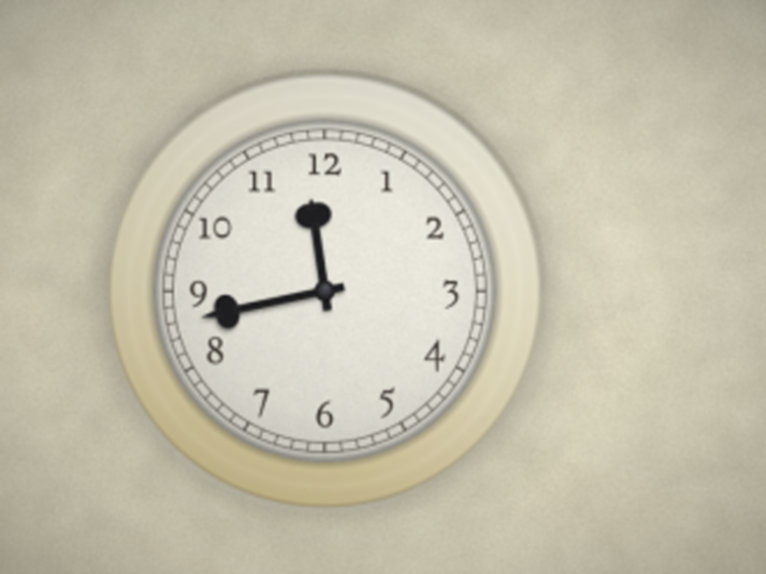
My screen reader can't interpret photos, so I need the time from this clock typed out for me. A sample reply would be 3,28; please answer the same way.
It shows 11,43
